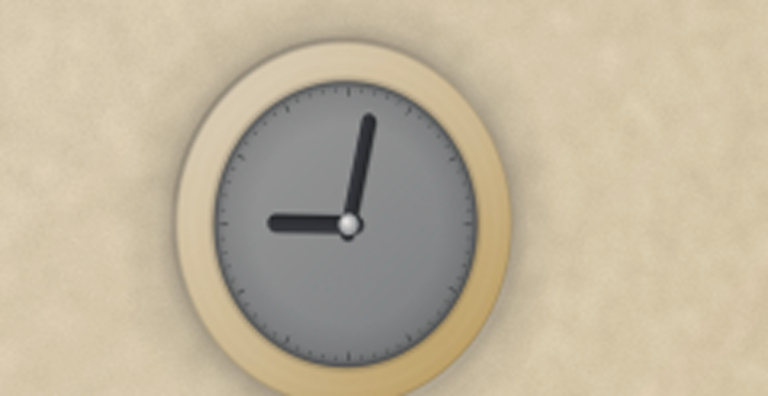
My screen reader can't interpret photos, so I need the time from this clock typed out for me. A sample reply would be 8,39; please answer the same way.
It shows 9,02
